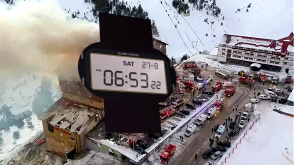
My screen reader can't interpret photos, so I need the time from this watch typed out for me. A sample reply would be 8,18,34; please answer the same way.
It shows 6,53,22
